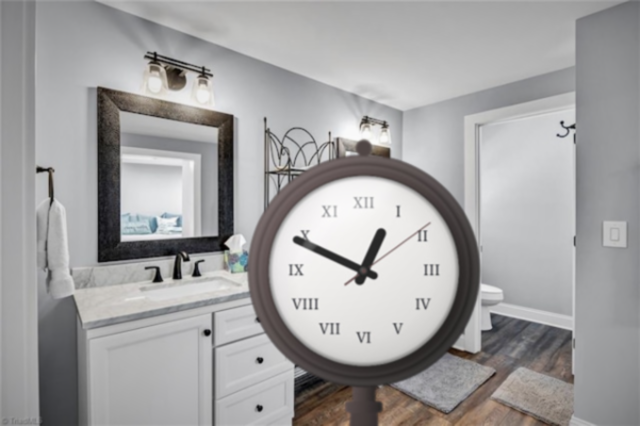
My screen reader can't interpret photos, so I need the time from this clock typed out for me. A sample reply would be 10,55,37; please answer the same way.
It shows 12,49,09
